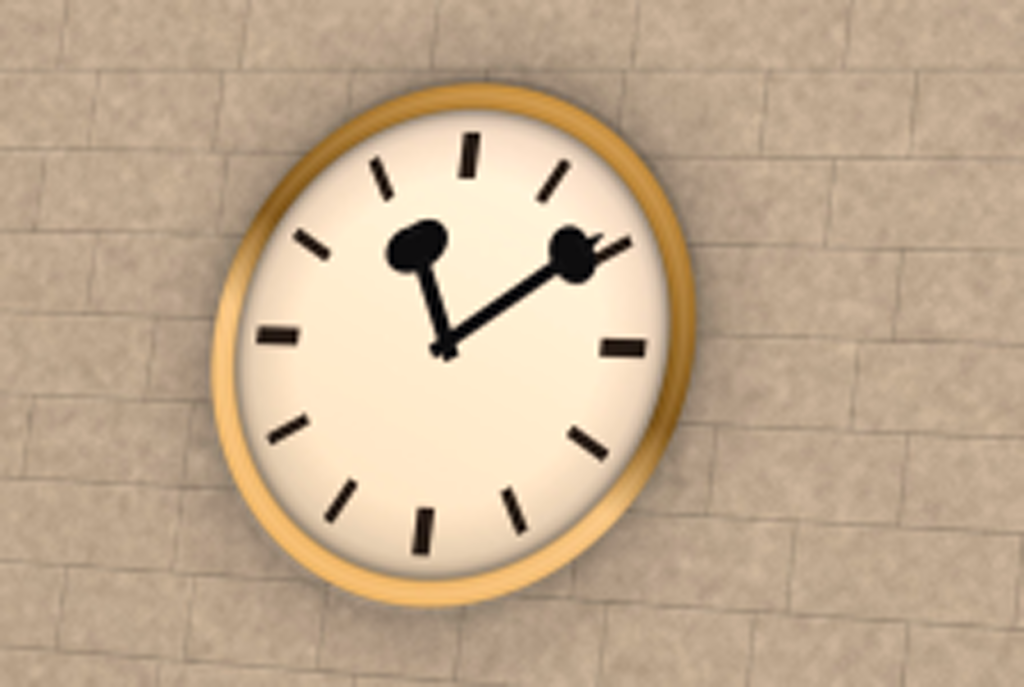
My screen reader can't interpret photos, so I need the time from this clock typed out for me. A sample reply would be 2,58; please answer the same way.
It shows 11,09
